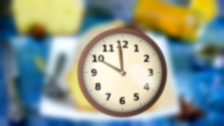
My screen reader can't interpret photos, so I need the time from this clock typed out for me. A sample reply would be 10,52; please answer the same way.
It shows 9,59
